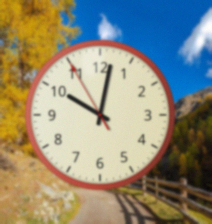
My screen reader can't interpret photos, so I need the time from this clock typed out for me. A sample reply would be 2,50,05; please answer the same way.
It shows 10,01,55
